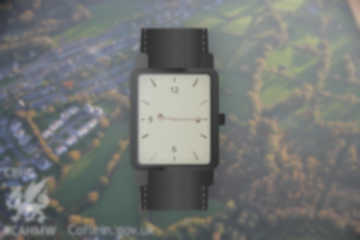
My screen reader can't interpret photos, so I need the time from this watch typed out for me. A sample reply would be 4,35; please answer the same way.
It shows 9,15
